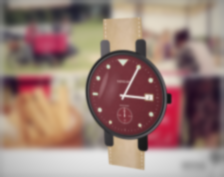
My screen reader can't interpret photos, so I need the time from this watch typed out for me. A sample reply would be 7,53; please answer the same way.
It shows 3,05
